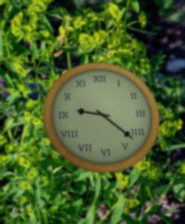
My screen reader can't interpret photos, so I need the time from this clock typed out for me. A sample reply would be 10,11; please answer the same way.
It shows 9,22
